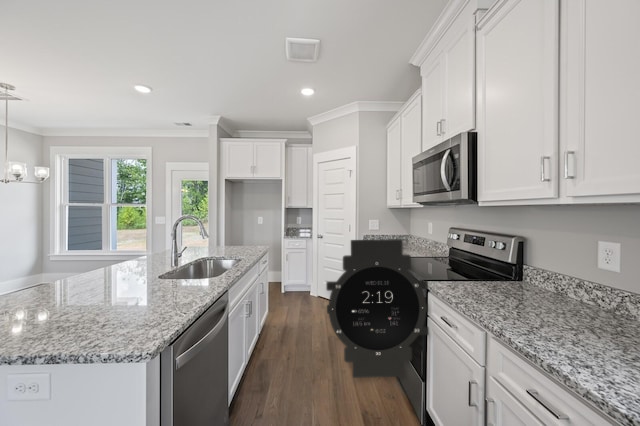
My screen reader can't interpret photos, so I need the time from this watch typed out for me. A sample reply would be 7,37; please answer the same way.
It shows 2,19
